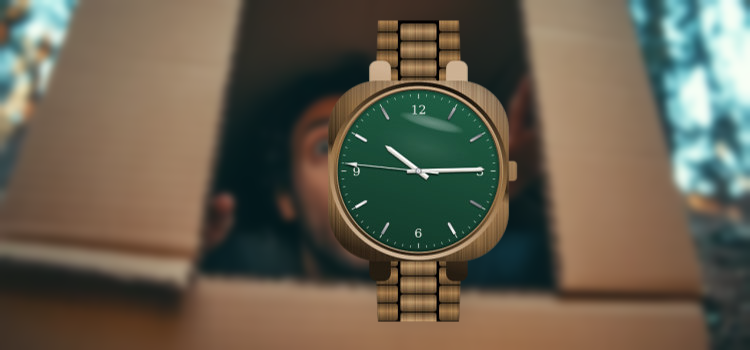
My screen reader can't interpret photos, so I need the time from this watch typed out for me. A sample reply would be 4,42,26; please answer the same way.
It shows 10,14,46
